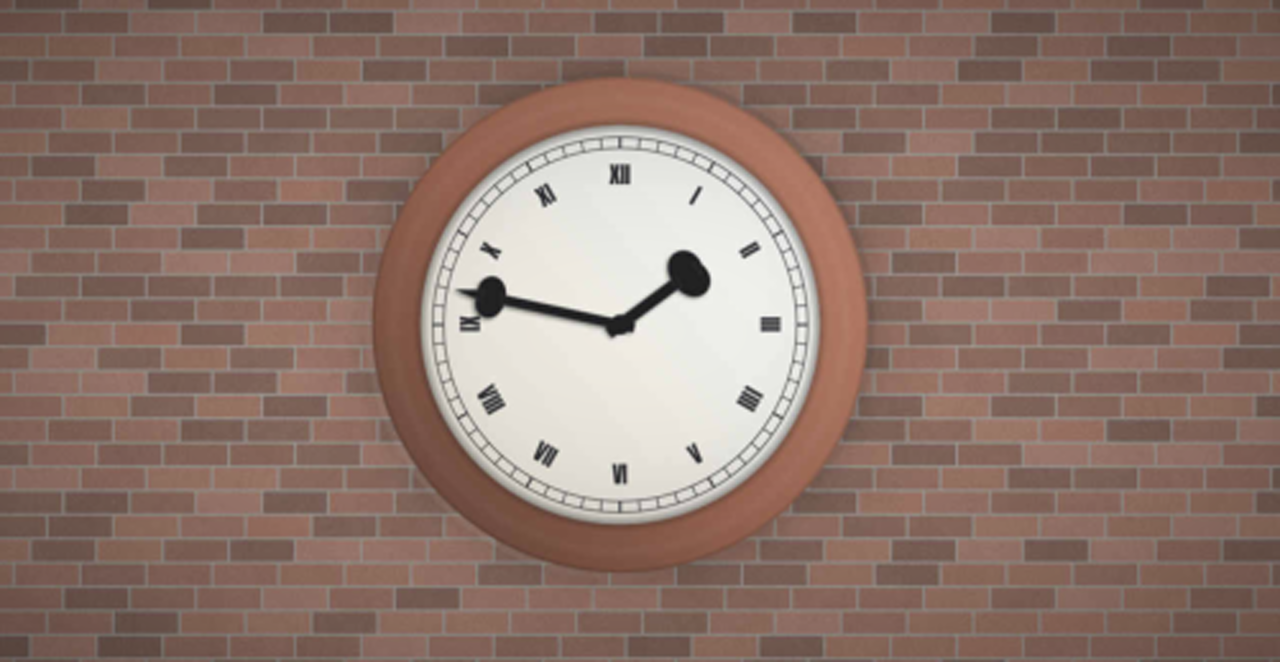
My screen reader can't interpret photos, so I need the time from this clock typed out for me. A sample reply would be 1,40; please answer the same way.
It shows 1,47
